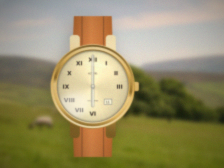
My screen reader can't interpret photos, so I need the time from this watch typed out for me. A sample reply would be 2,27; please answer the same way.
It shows 6,00
